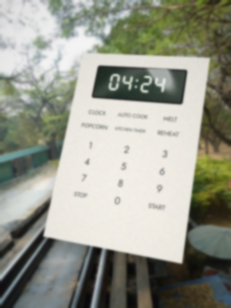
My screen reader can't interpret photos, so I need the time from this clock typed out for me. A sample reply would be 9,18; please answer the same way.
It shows 4,24
